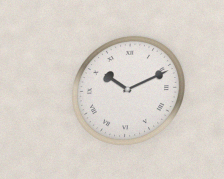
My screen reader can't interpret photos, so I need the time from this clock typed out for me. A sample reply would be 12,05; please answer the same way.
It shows 10,11
